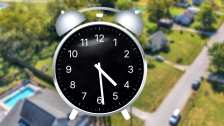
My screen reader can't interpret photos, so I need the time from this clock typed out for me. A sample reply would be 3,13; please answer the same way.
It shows 4,29
